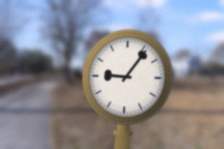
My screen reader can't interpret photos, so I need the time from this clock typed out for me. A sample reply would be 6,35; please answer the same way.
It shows 9,06
